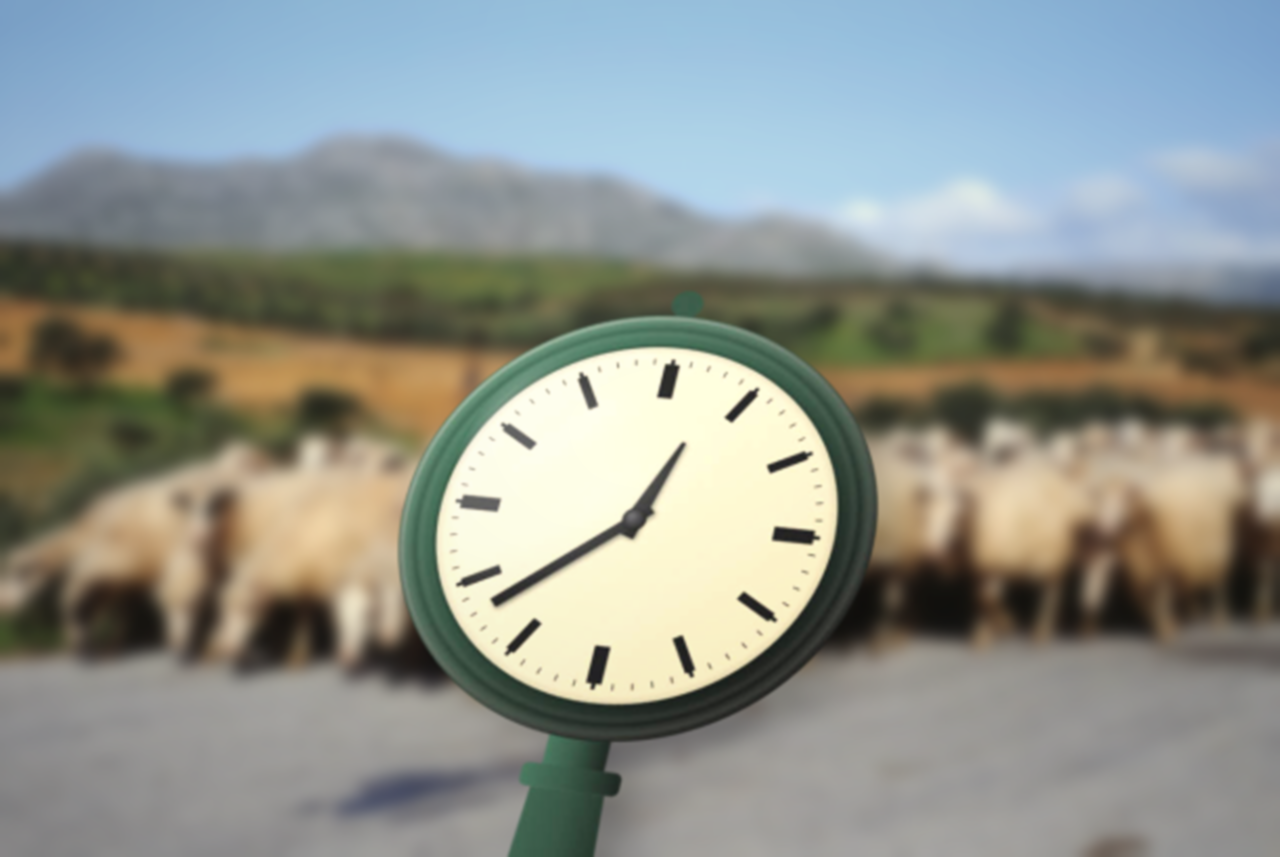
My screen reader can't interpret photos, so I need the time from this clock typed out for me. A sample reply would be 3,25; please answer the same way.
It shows 12,38
